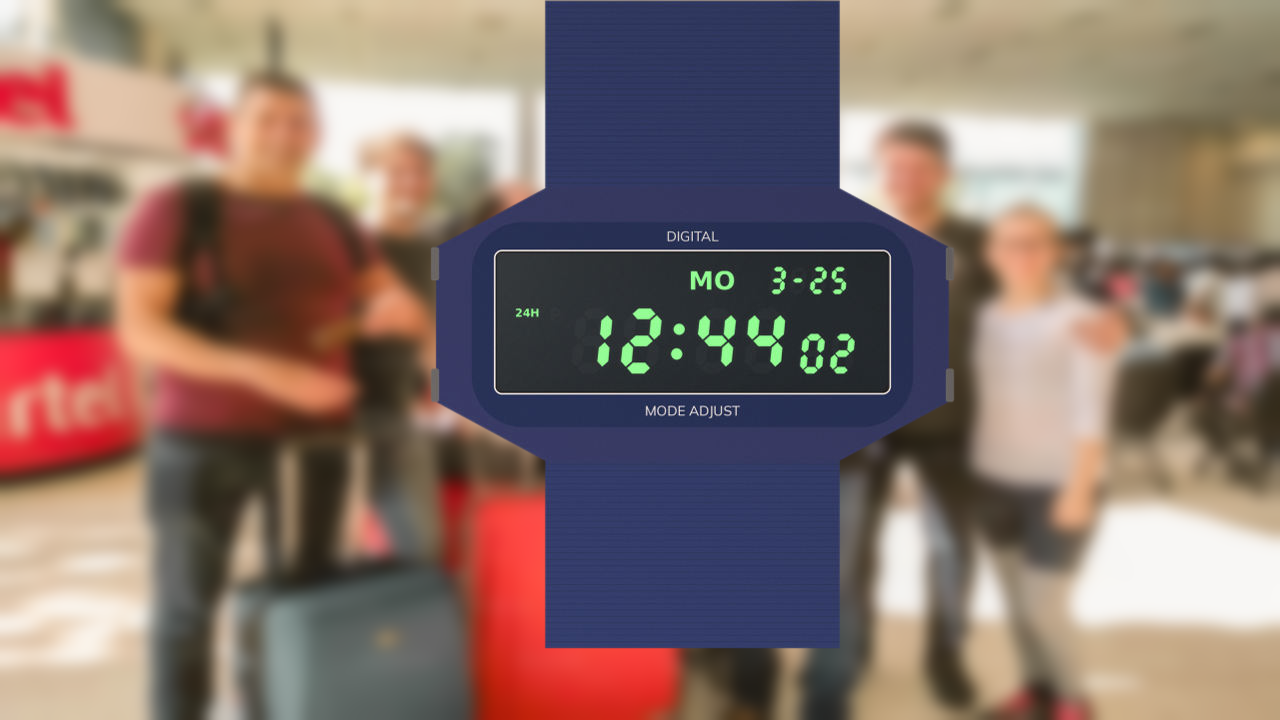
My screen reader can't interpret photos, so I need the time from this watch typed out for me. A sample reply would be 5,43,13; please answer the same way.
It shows 12,44,02
